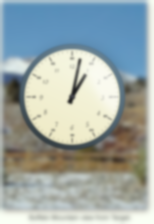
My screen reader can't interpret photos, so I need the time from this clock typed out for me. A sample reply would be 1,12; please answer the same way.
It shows 1,02
